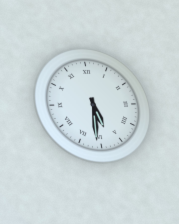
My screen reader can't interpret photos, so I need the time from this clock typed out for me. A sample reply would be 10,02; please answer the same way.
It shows 5,31
